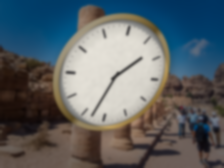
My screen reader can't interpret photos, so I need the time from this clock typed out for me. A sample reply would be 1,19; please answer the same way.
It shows 1,33
